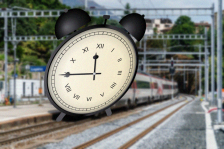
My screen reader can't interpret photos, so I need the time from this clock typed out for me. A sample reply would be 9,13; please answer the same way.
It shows 11,45
